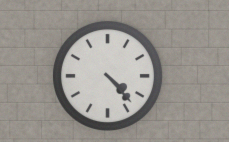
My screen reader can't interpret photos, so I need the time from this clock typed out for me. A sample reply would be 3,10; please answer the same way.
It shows 4,23
